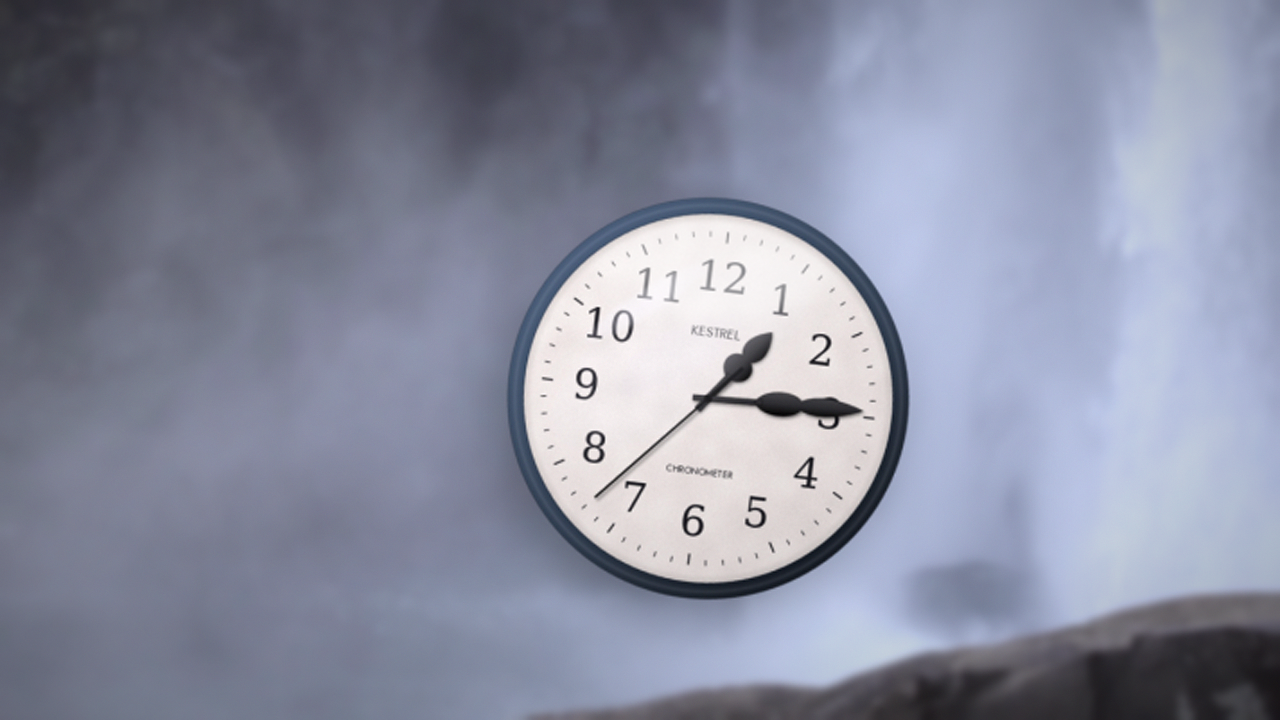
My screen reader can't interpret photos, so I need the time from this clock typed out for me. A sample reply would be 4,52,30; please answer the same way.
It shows 1,14,37
